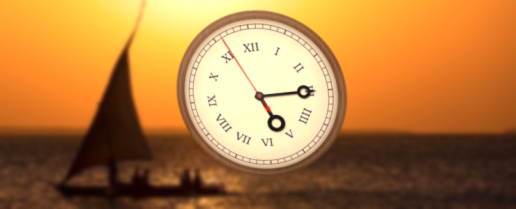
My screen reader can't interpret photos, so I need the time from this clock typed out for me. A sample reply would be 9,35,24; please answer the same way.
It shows 5,14,56
